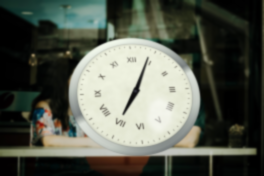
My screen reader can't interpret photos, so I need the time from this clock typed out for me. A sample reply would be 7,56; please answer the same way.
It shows 7,04
